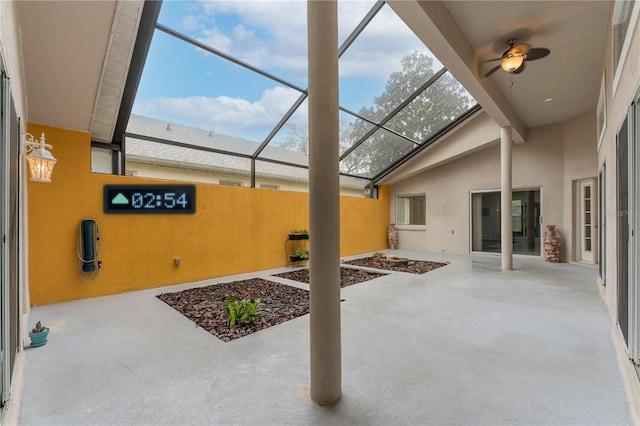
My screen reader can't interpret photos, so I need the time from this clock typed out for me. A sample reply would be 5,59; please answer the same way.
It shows 2,54
